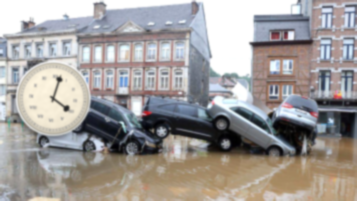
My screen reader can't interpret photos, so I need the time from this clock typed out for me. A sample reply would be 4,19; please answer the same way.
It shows 4,02
